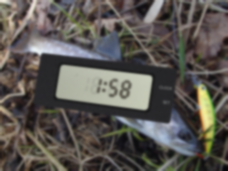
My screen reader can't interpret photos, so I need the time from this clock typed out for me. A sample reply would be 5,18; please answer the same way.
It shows 1,58
